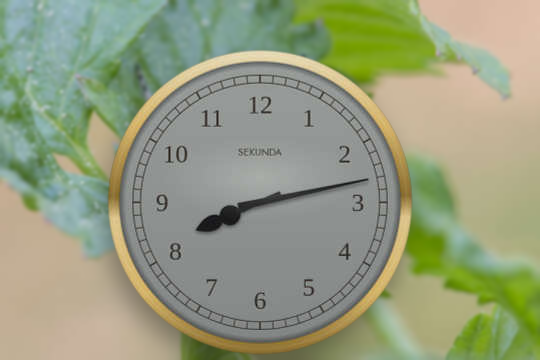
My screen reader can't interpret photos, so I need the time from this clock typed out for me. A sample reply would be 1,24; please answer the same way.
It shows 8,13
